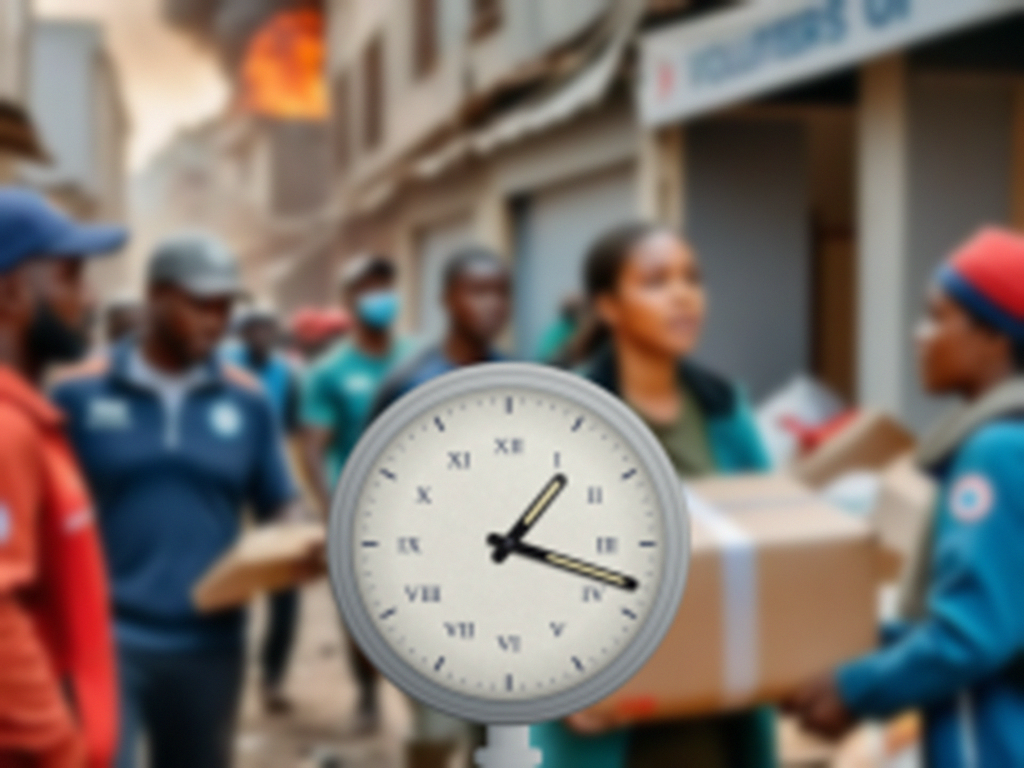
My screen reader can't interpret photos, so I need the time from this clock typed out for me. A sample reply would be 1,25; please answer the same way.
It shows 1,18
